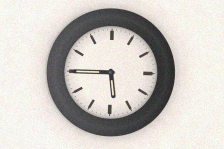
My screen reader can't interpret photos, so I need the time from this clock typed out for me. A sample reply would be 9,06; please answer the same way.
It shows 5,45
